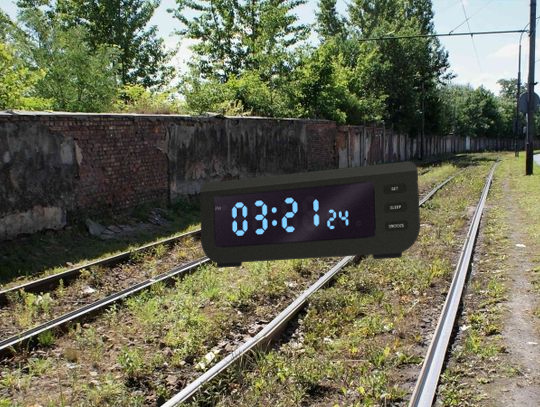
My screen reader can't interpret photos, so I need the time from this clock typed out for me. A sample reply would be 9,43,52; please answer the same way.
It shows 3,21,24
